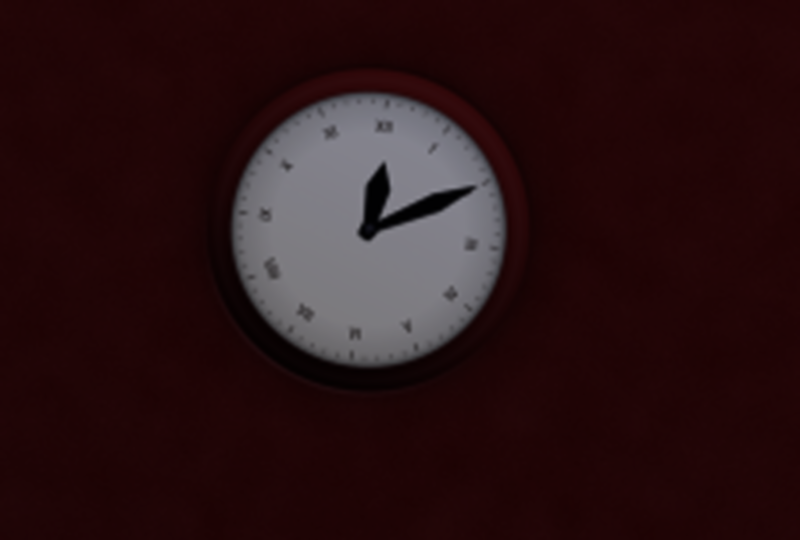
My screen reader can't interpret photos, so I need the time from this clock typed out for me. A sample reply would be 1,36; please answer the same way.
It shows 12,10
